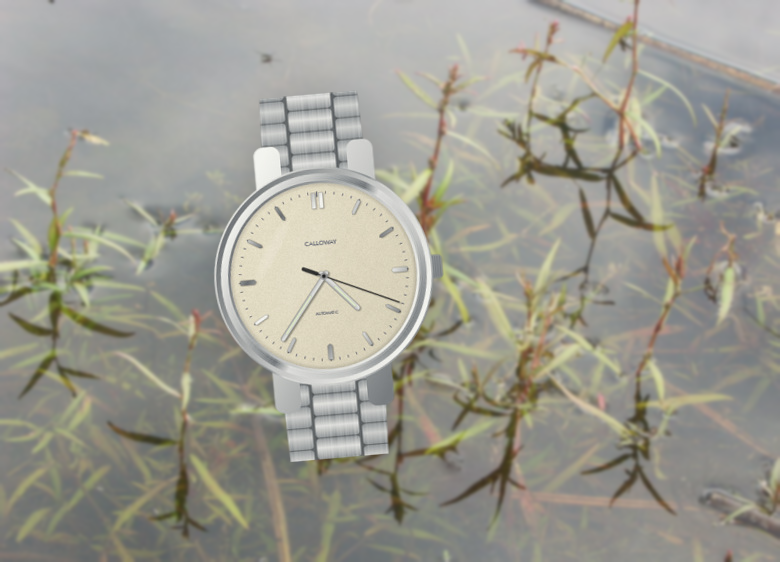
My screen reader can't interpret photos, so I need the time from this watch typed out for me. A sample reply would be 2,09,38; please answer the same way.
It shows 4,36,19
